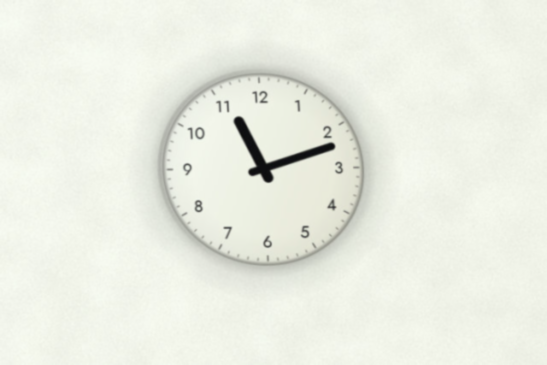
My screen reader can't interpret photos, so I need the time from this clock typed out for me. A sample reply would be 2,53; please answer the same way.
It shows 11,12
